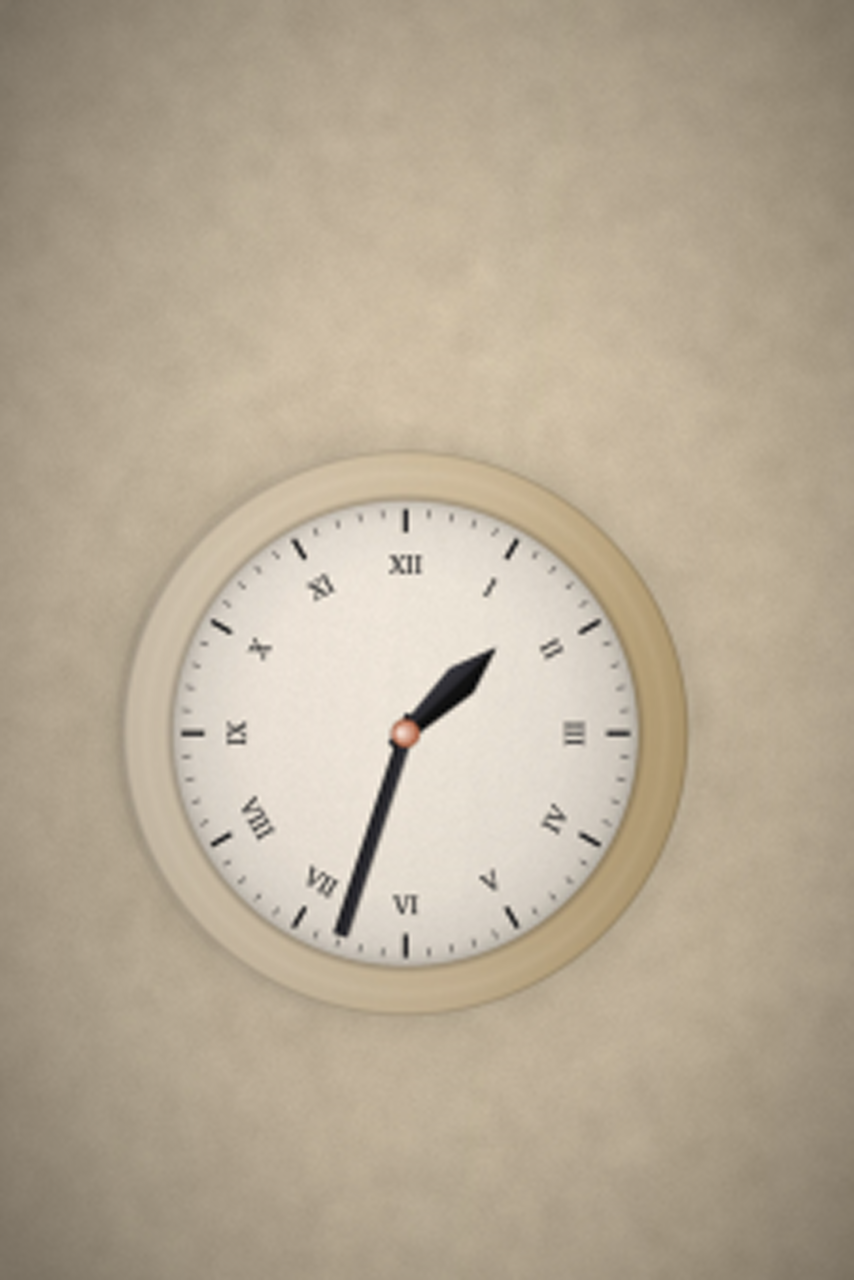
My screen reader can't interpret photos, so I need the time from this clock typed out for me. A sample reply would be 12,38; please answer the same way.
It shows 1,33
